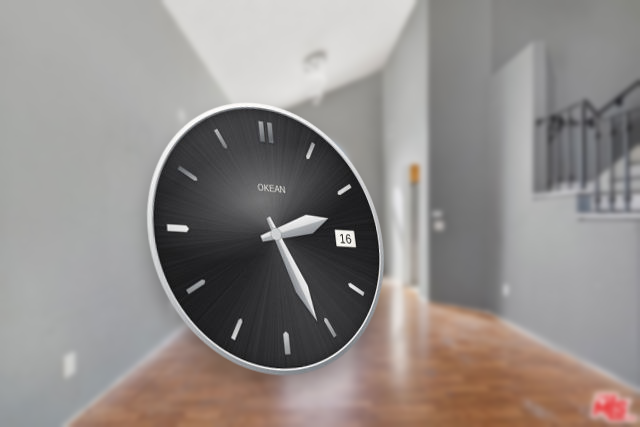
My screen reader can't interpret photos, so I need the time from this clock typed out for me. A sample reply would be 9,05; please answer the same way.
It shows 2,26
